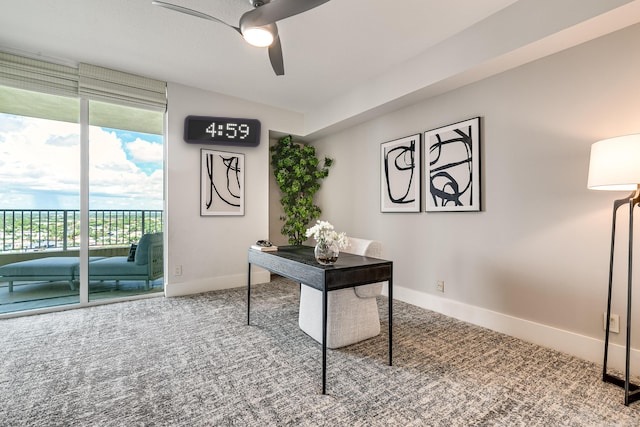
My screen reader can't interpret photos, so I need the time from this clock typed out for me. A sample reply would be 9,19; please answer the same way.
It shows 4,59
